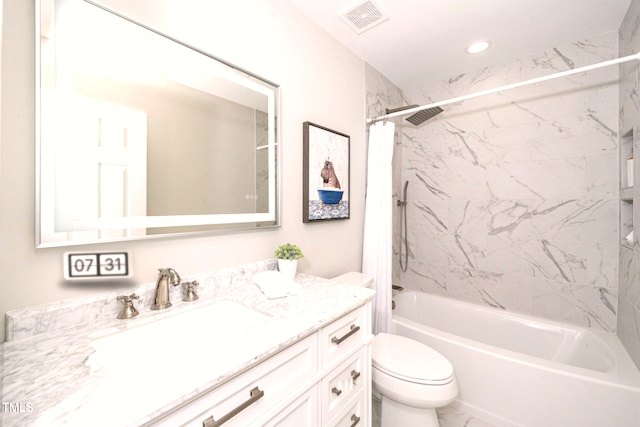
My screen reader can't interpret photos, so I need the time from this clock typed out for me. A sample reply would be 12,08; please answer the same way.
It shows 7,31
